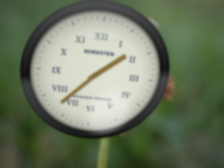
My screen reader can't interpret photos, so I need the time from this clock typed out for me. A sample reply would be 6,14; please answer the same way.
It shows 1,37
